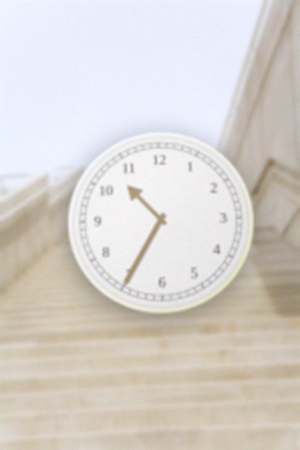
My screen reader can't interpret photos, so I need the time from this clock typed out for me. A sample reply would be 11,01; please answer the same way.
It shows 10,35
